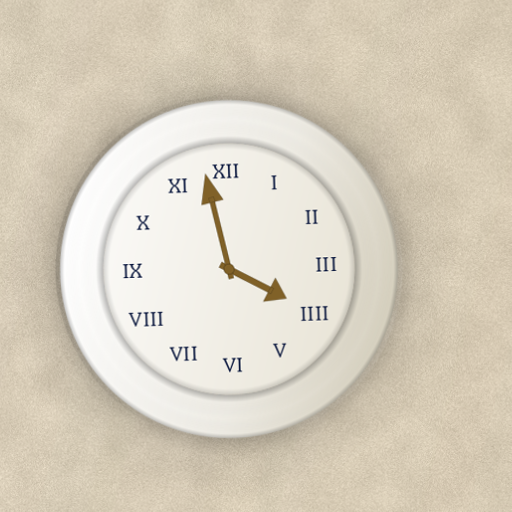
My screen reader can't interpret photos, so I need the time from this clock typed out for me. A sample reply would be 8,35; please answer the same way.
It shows 3,58
